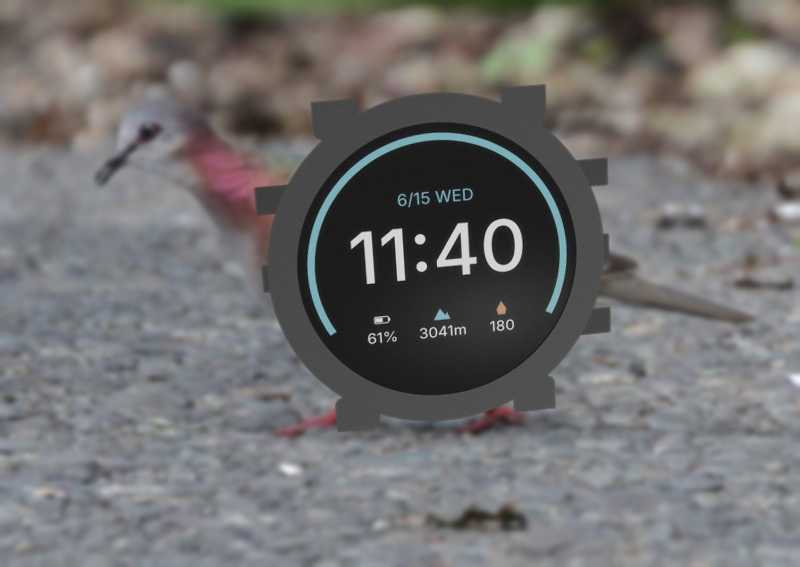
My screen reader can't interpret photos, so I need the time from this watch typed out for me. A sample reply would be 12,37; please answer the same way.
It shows 11,40
